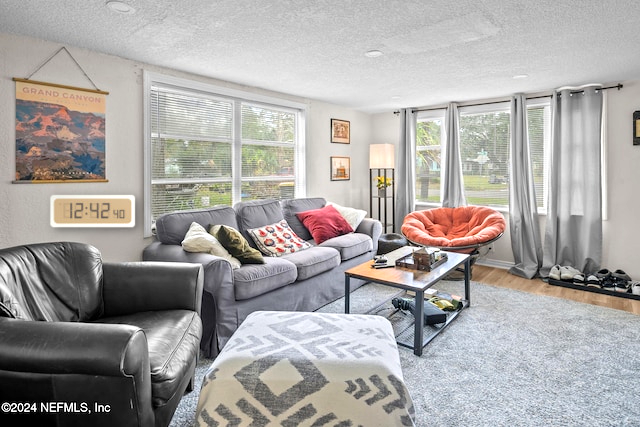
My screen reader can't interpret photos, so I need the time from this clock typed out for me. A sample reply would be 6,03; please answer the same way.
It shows 12,42
